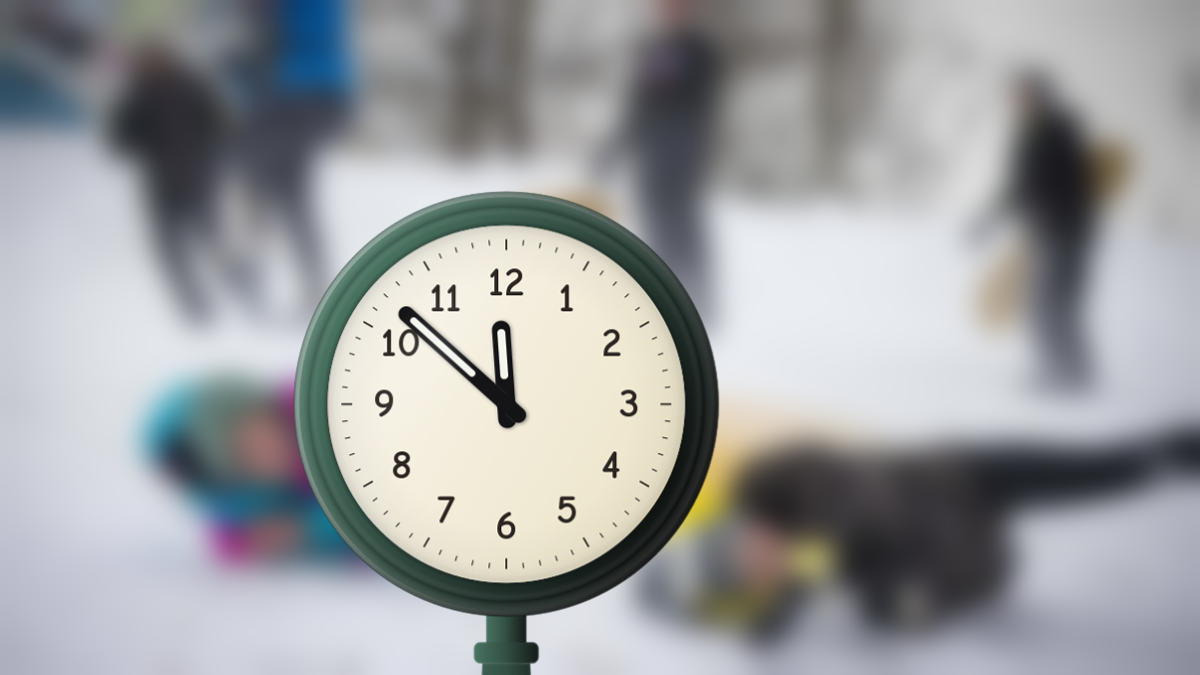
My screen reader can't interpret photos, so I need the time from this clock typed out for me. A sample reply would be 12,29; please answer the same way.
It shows 11,52
